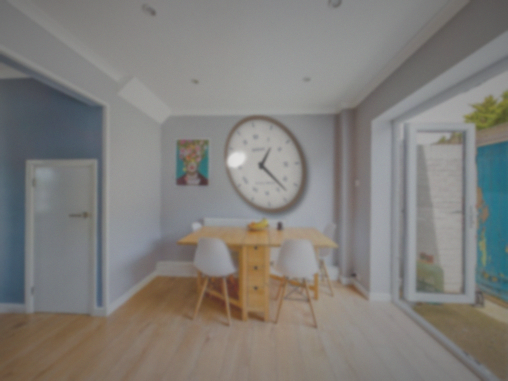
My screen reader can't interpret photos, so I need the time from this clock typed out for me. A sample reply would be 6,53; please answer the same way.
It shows 1,23
